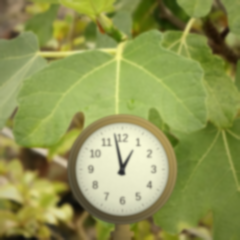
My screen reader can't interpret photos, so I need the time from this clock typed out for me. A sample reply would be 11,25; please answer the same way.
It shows 12,58
